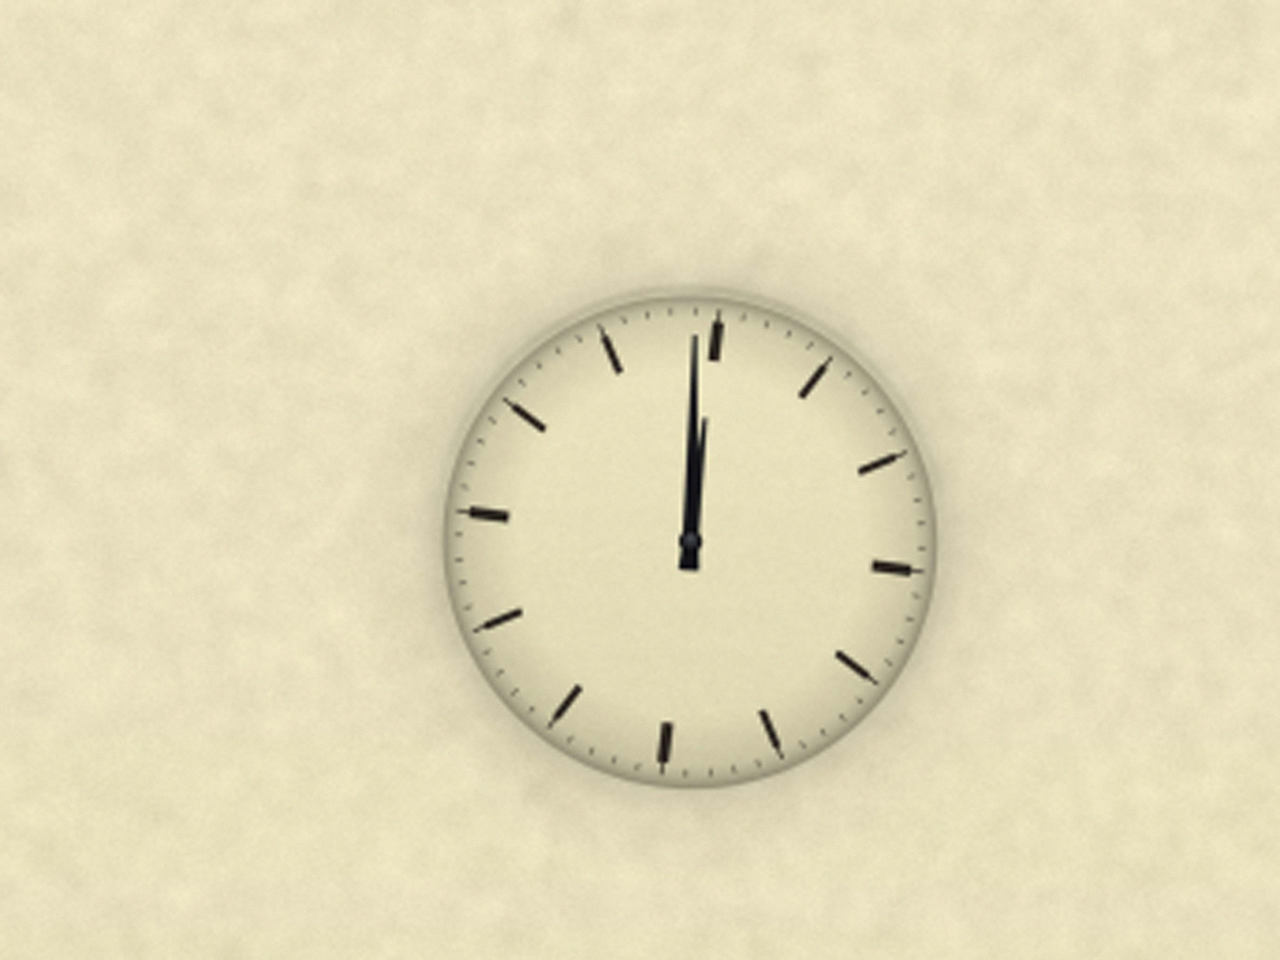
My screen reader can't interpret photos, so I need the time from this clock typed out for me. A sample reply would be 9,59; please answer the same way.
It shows 11,59
